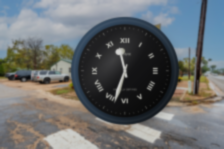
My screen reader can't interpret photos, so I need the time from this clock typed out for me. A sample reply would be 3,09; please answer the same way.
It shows 11,33
